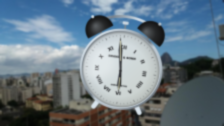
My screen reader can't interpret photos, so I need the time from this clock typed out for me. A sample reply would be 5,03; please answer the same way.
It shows 5,59
